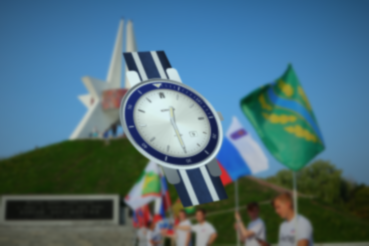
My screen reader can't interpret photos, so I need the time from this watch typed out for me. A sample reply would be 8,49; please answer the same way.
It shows 12,30
